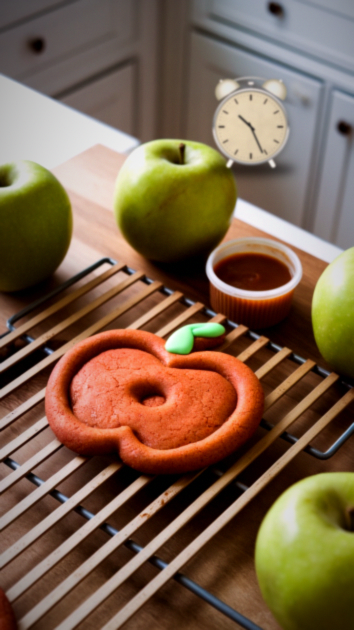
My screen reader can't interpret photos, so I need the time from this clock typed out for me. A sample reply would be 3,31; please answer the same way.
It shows 10,26
